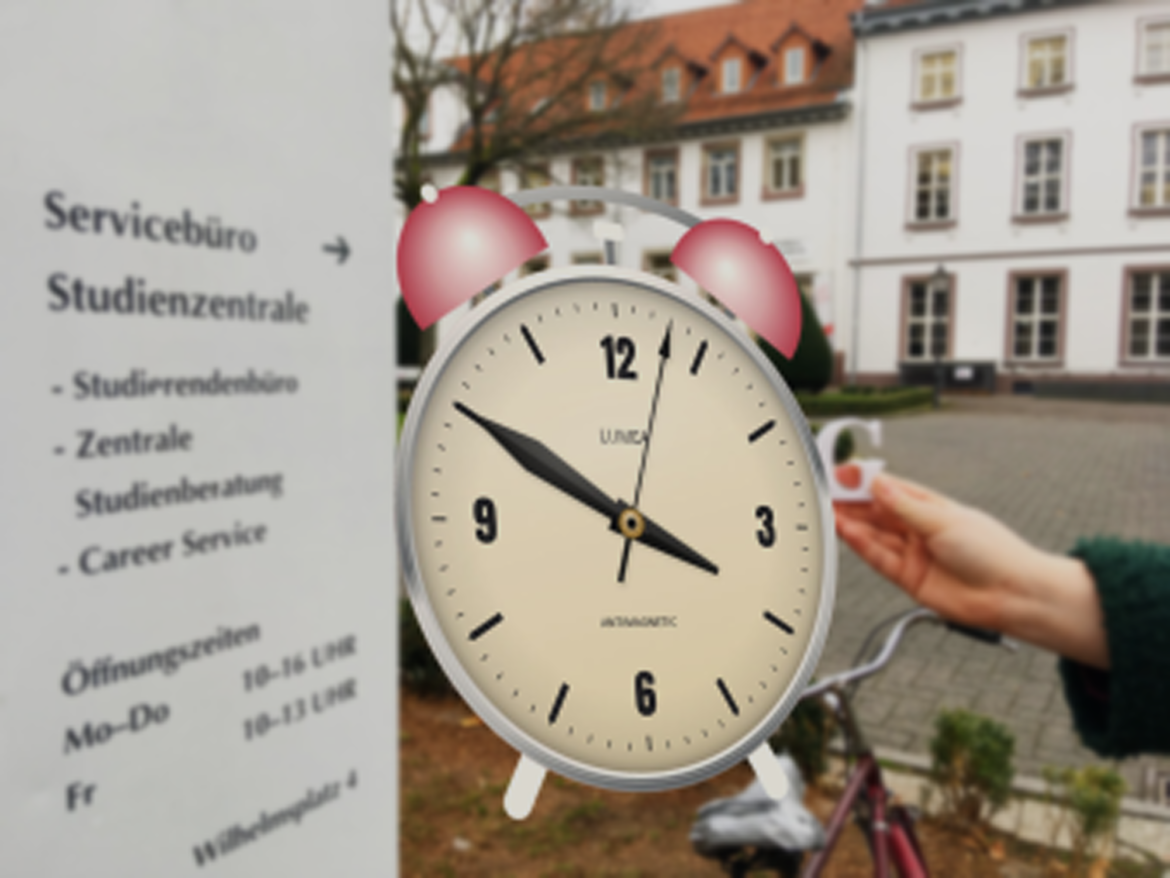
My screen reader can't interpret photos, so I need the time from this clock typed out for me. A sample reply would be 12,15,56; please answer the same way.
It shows 3,50,03
